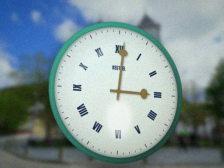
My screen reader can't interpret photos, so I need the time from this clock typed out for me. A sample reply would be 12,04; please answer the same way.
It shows 3,01
